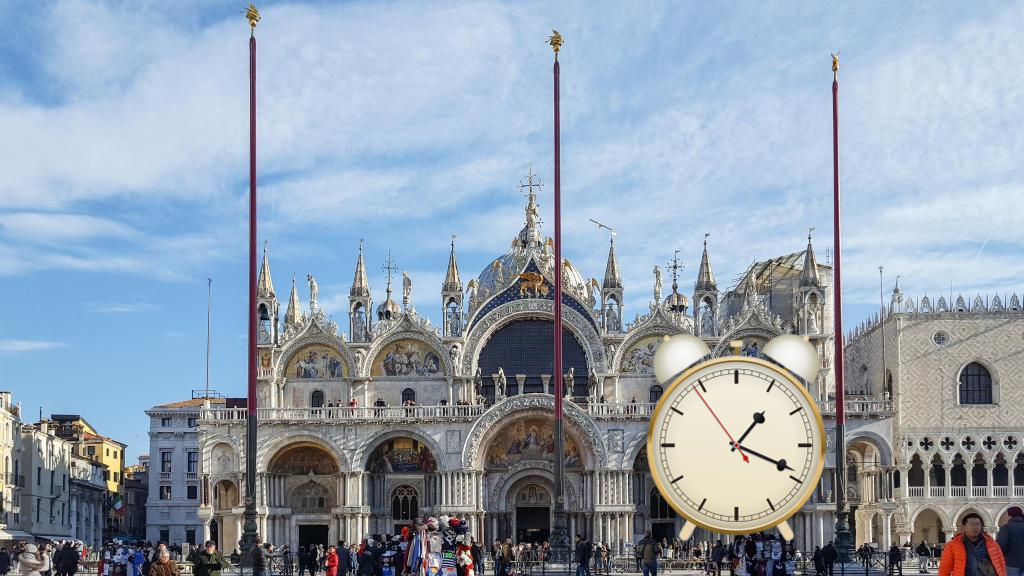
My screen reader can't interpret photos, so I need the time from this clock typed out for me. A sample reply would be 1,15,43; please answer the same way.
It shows 1,18,54
